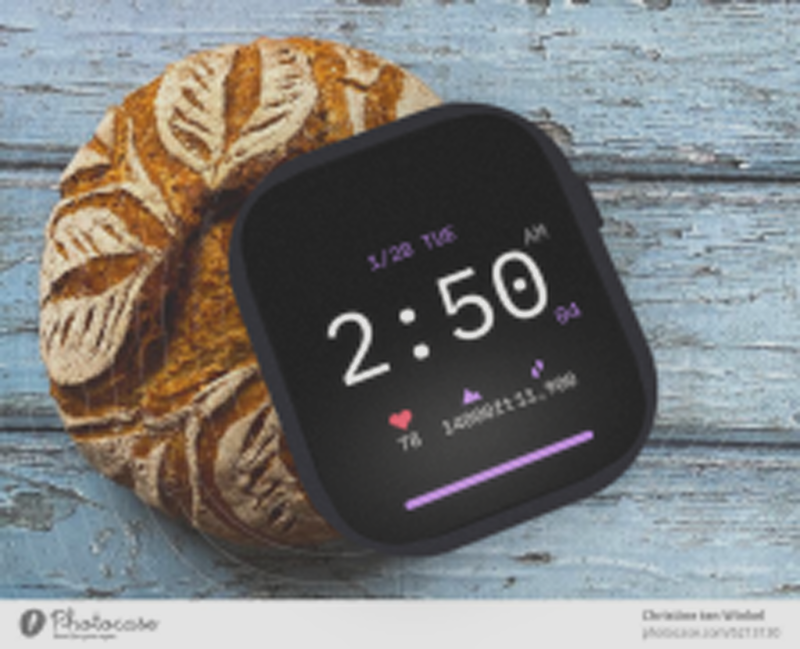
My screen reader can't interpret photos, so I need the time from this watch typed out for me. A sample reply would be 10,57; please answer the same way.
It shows 2,50
